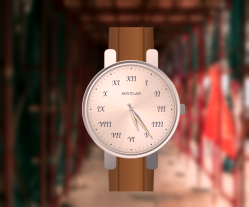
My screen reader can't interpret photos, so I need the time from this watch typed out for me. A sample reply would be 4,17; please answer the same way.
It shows 5,24
